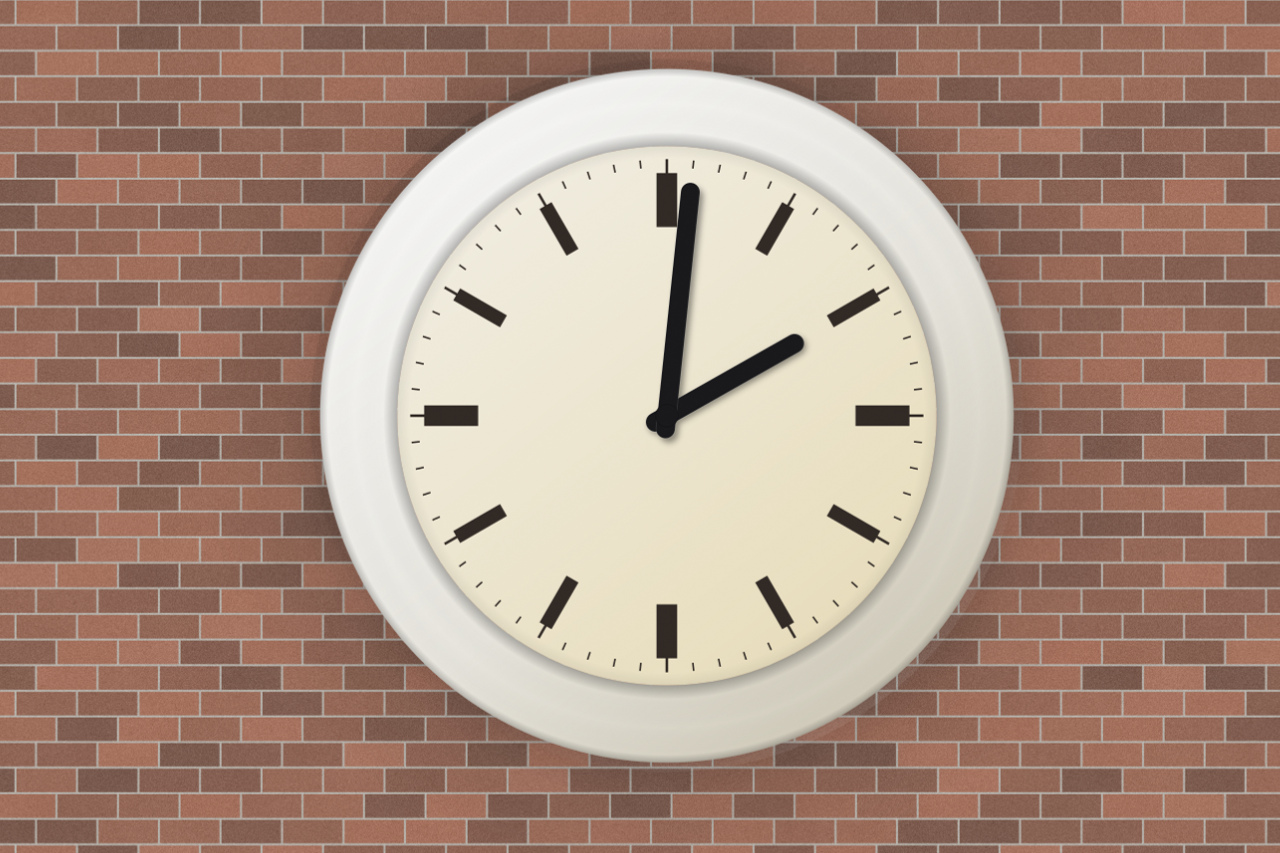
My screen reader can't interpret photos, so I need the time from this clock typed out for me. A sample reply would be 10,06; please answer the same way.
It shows 2,01
